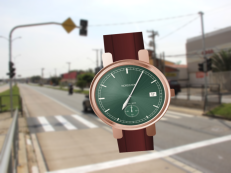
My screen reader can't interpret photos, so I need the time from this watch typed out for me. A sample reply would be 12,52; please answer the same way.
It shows 7,05
